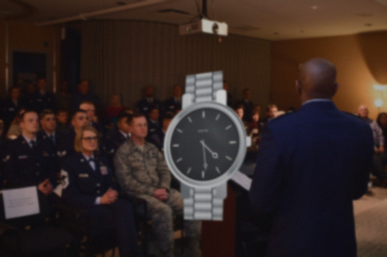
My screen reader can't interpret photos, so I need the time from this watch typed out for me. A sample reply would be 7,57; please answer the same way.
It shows 4,29
